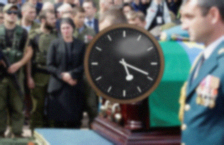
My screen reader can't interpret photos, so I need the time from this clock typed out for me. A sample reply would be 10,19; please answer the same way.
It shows 5,19
